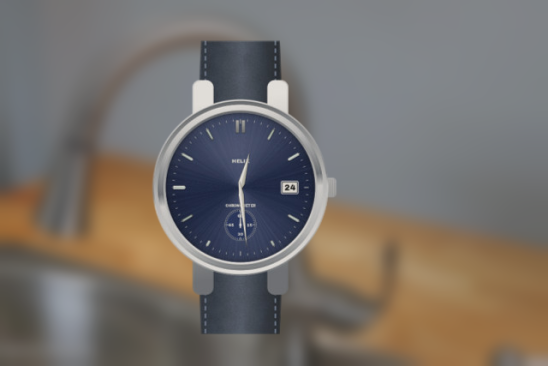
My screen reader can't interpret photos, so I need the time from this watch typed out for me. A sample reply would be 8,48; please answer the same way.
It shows 12,29
